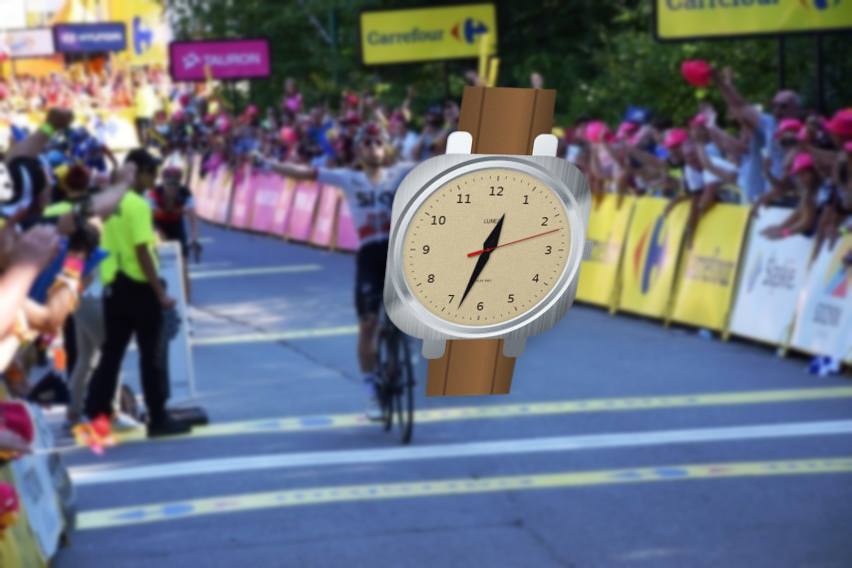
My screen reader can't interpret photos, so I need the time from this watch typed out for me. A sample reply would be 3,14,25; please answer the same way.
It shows 12,33,12
